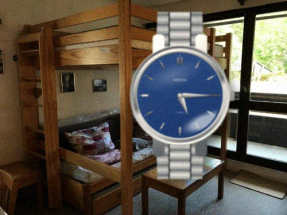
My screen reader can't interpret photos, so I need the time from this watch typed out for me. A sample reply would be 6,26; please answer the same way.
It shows 5,15
